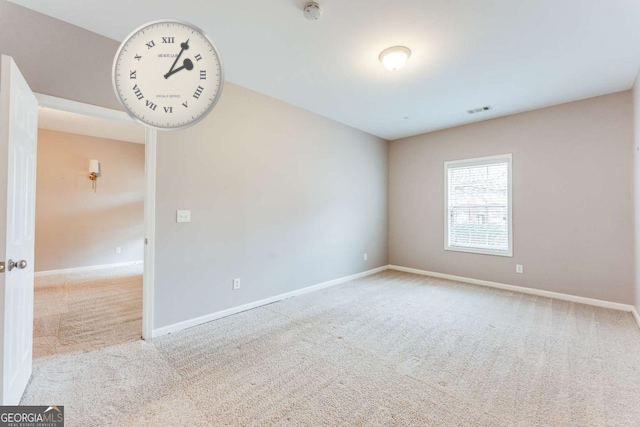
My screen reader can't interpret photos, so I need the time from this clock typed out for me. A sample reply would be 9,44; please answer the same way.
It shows 2,05
